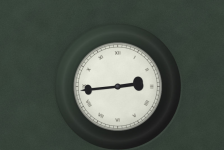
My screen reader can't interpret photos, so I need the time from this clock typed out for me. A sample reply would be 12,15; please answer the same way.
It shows 2,44
